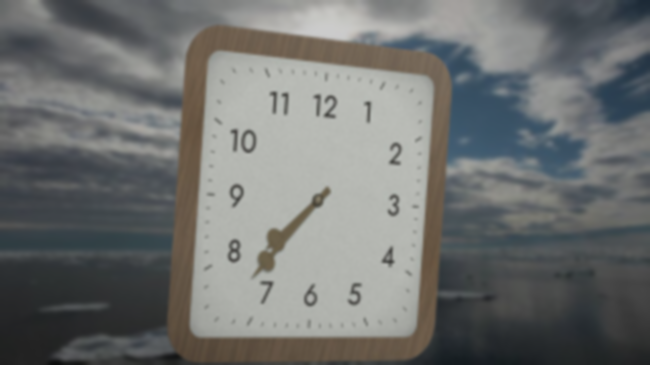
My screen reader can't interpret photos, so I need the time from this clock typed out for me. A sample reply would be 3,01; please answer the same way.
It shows 7,37
